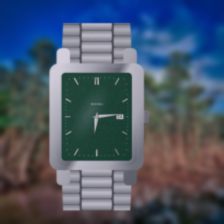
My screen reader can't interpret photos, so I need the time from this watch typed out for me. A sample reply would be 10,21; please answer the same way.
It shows 6,14
